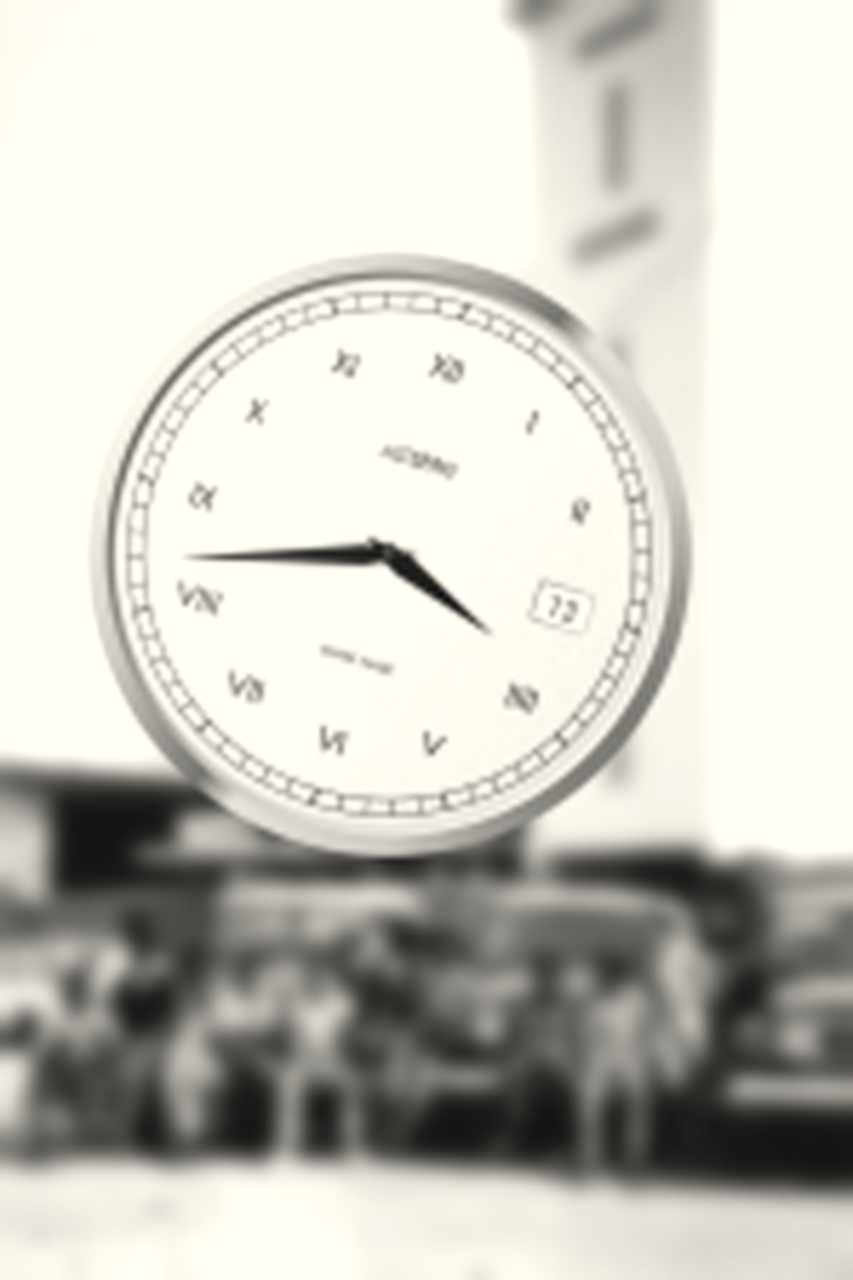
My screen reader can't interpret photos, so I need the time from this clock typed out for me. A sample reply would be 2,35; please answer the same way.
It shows 3,42
